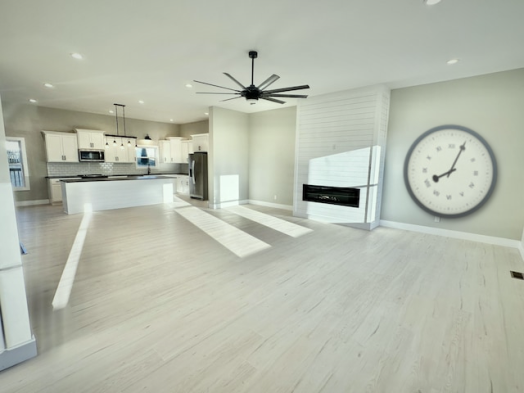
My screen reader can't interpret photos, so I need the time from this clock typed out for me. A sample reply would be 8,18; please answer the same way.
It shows 8,04
